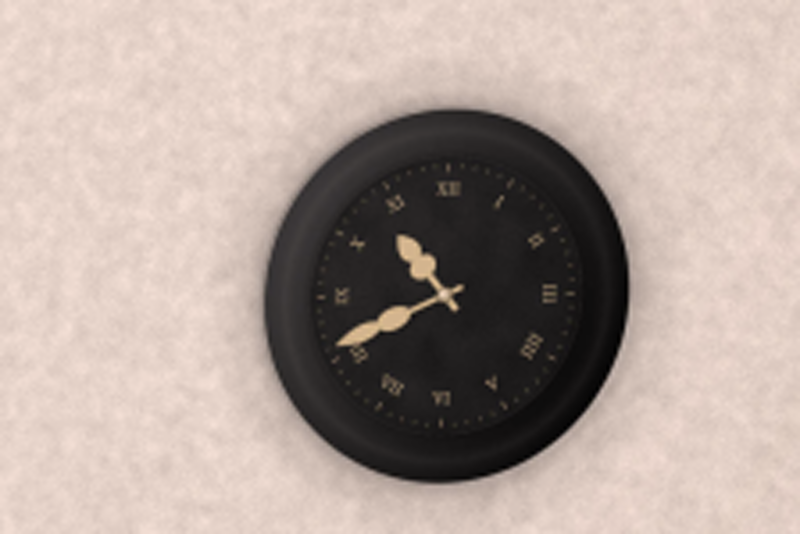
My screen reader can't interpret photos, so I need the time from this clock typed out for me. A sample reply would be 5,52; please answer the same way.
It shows 10,41
